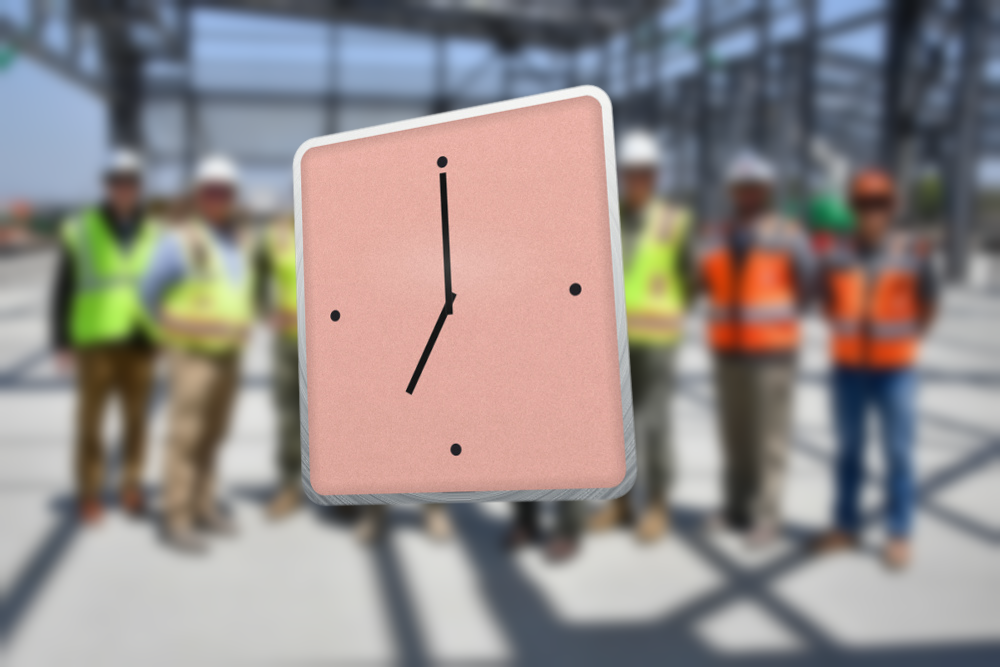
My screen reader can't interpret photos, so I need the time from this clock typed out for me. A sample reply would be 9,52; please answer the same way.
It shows 7,00
